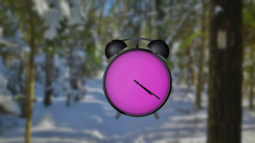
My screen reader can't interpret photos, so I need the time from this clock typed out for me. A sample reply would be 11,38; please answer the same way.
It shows 4,21
